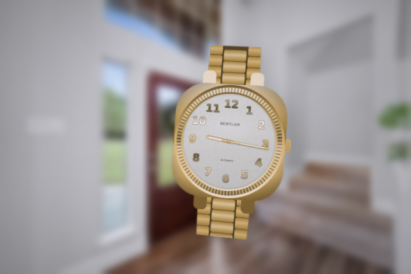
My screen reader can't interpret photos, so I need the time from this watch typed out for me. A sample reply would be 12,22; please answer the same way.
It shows 9,16
